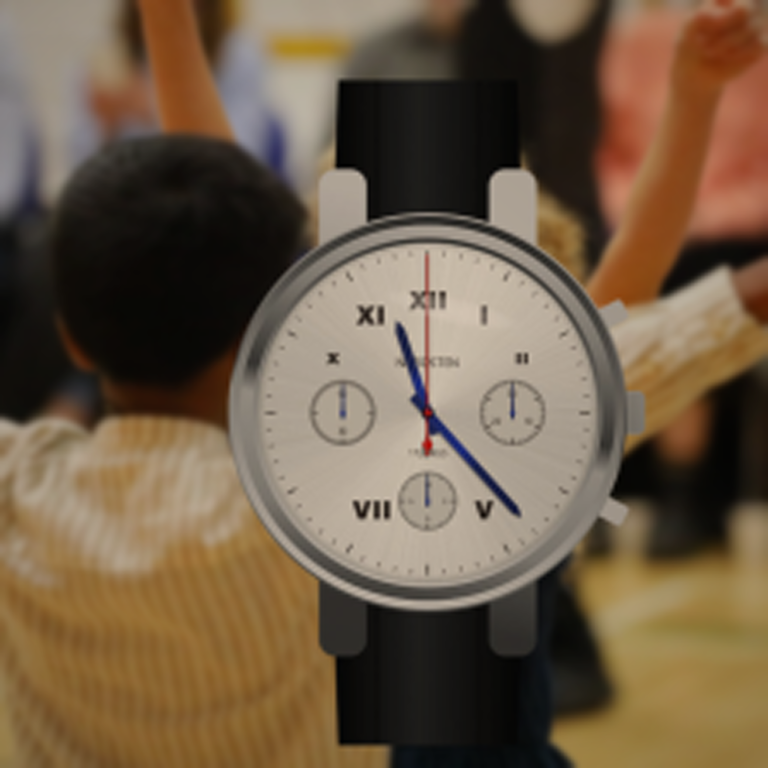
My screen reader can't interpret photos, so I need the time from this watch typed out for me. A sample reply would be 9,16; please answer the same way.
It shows 11,23
